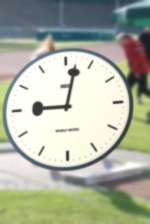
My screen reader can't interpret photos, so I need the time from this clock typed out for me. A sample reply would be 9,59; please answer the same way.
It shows 9,02
